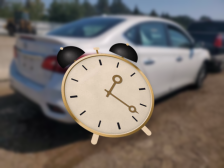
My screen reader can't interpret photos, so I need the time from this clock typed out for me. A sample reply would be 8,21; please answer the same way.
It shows 1,23
